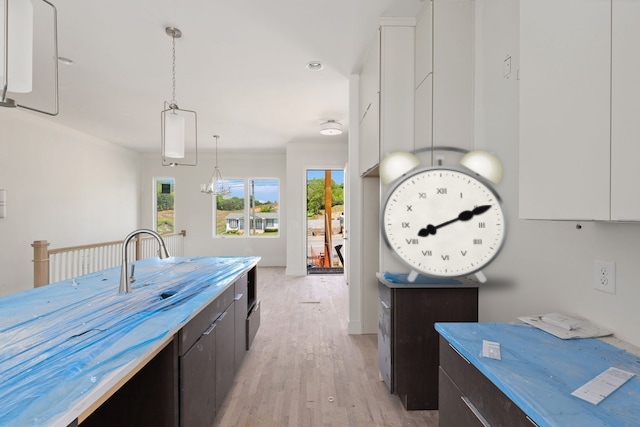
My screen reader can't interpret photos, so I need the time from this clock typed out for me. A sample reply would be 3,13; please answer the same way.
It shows 8,11
